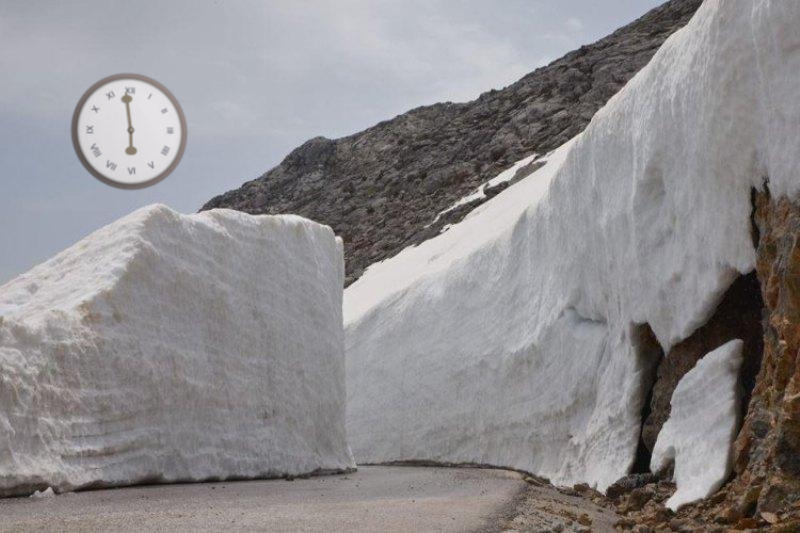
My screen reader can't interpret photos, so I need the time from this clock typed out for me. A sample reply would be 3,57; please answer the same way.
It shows 5,59
